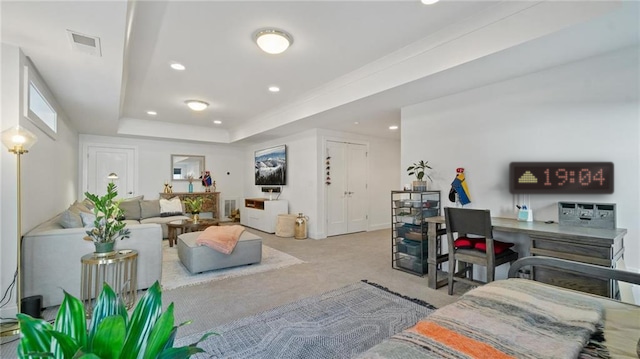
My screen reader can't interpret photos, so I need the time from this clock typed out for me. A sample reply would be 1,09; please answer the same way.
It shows 19,04
